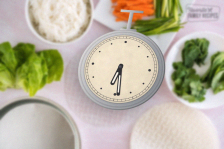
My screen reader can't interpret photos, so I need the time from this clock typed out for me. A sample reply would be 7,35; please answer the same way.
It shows 6,29
